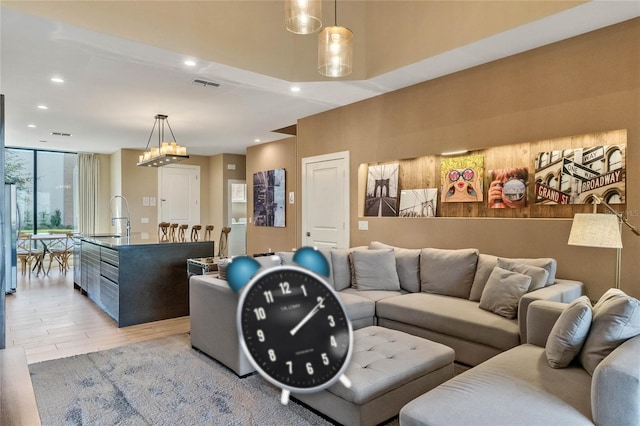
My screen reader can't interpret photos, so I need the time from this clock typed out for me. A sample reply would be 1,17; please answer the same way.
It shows 2,10
